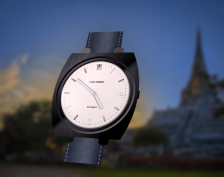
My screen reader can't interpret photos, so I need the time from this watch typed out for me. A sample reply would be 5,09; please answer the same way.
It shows 4,51
